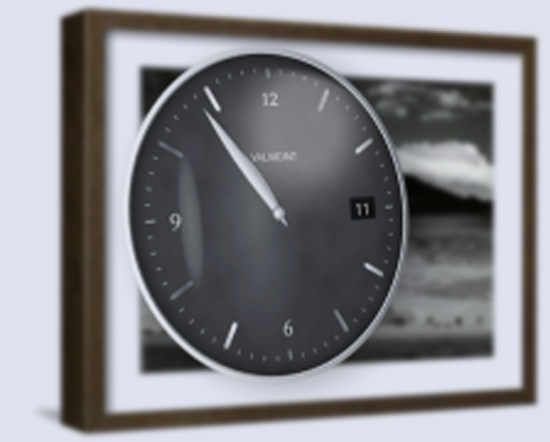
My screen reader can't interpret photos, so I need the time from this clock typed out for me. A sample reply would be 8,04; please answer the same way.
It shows 10,54
